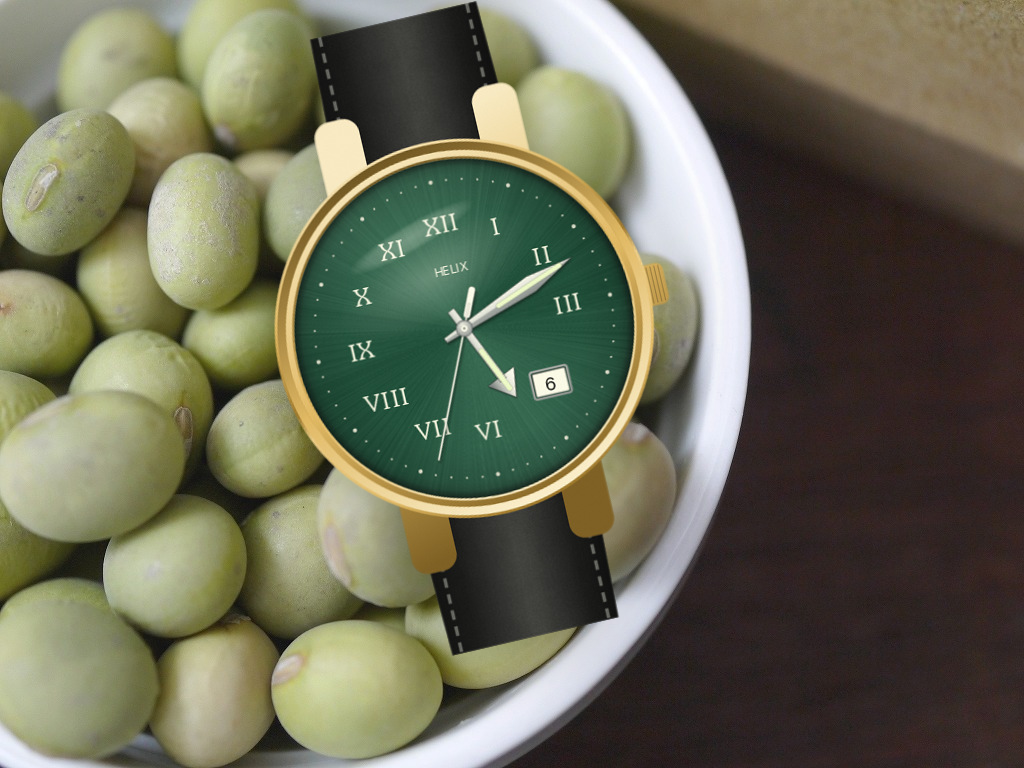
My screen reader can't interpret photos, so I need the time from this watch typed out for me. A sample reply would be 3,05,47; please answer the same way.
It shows 5,11,34
